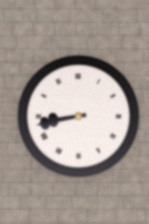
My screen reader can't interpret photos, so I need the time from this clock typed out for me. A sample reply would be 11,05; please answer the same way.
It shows 8,43
